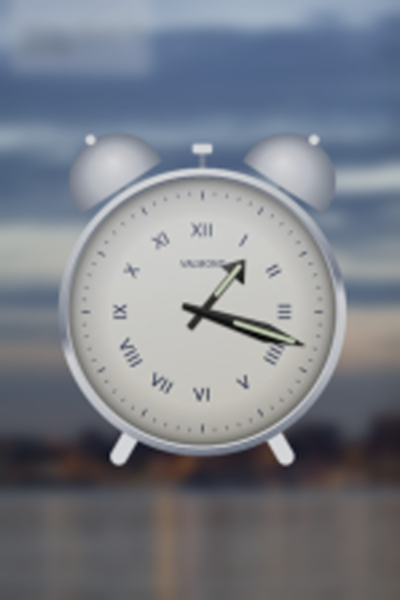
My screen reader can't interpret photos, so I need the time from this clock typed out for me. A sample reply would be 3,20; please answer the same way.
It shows 1,18
